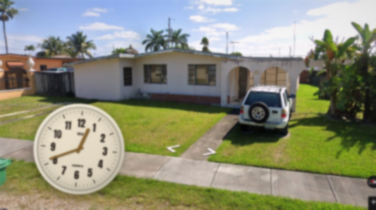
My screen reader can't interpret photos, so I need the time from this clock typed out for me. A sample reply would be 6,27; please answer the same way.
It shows 12,41
